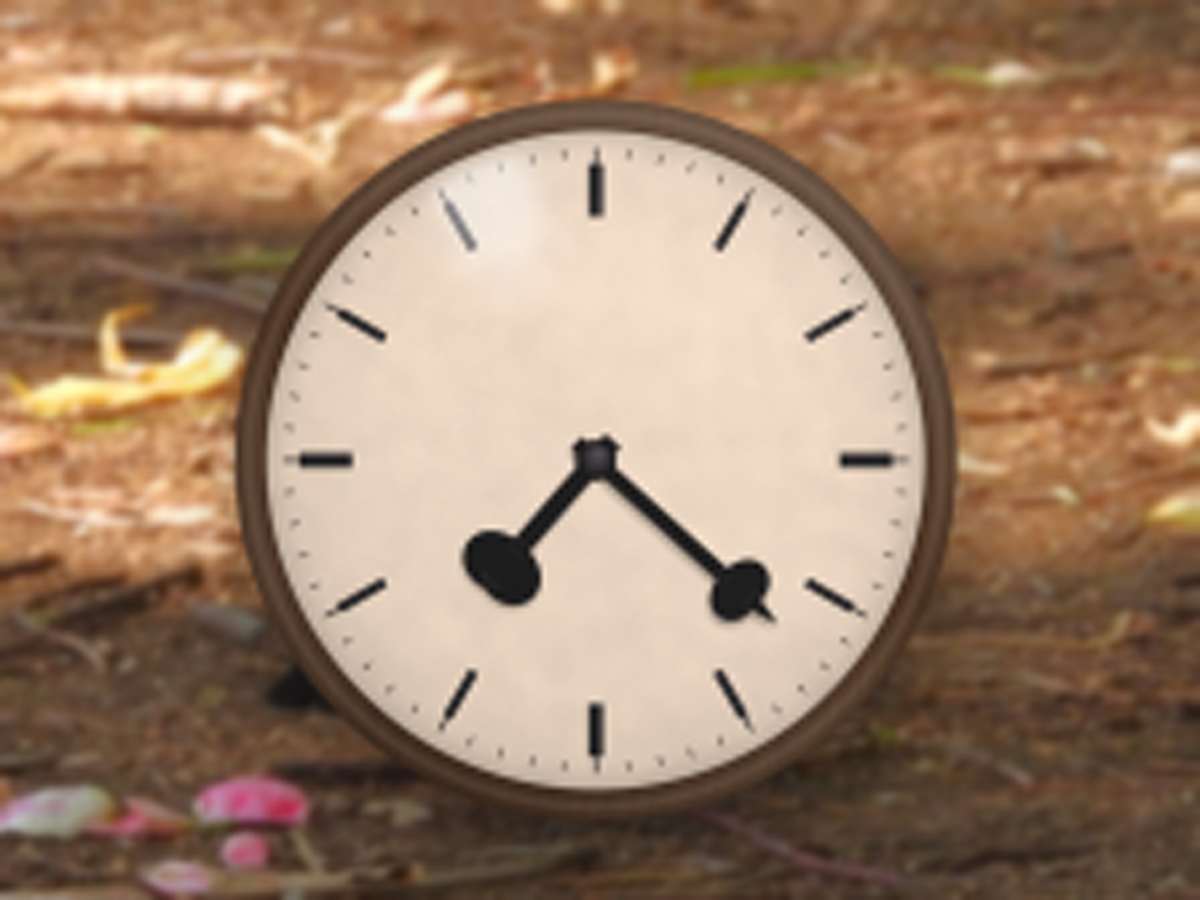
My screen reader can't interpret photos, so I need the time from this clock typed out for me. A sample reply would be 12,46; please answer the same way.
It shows 7,22
